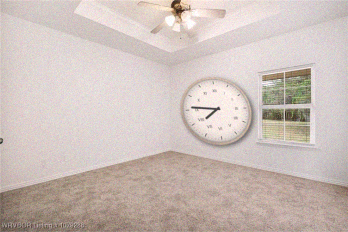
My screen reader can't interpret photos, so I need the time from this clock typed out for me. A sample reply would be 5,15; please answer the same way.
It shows 7,46
